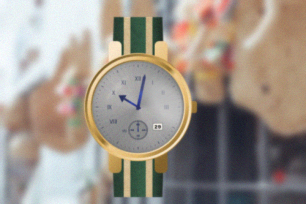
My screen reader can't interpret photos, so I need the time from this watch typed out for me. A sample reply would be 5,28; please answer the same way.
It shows 10,02
